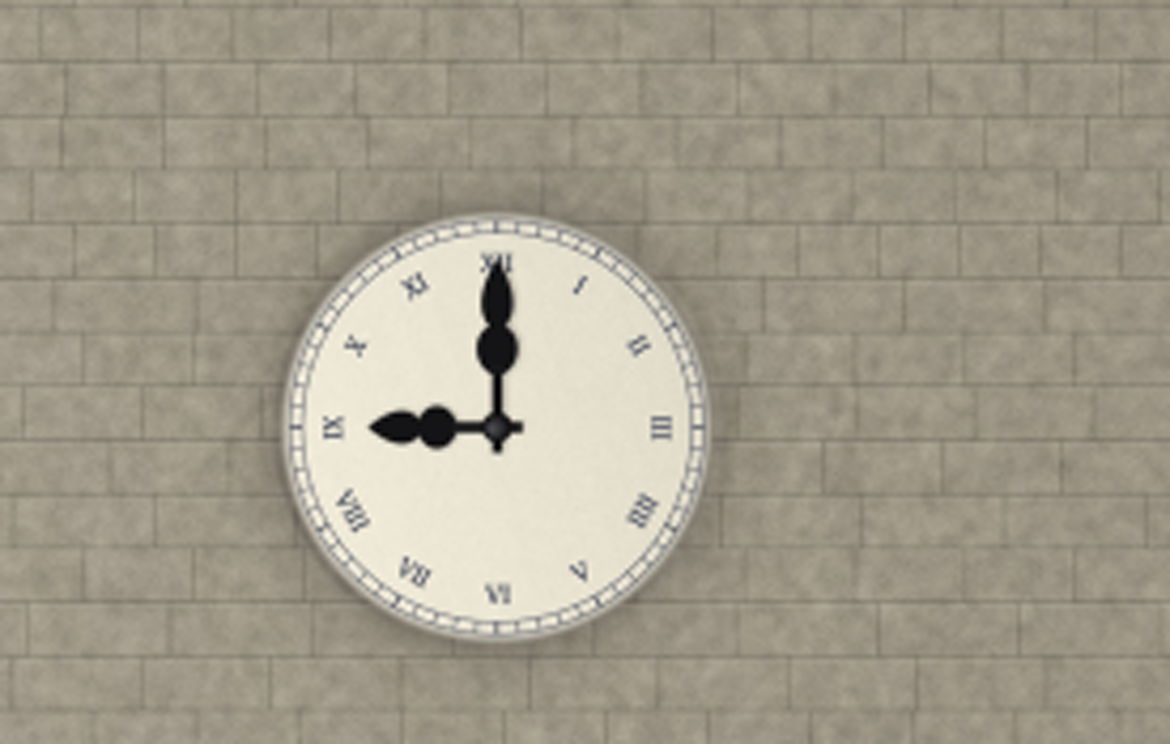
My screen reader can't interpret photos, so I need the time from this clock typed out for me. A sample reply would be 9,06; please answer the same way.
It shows 9,00
